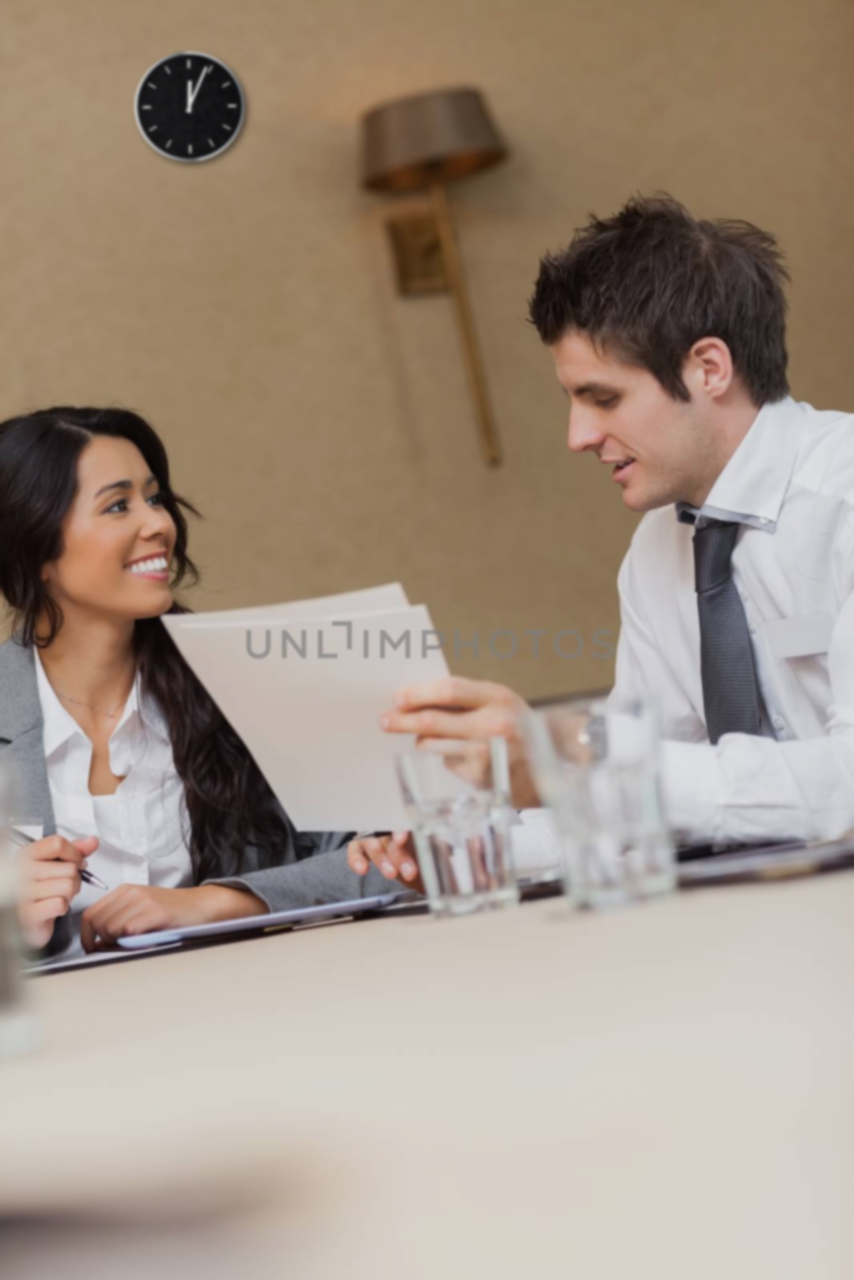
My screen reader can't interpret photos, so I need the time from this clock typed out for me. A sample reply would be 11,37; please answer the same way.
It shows 12,04
